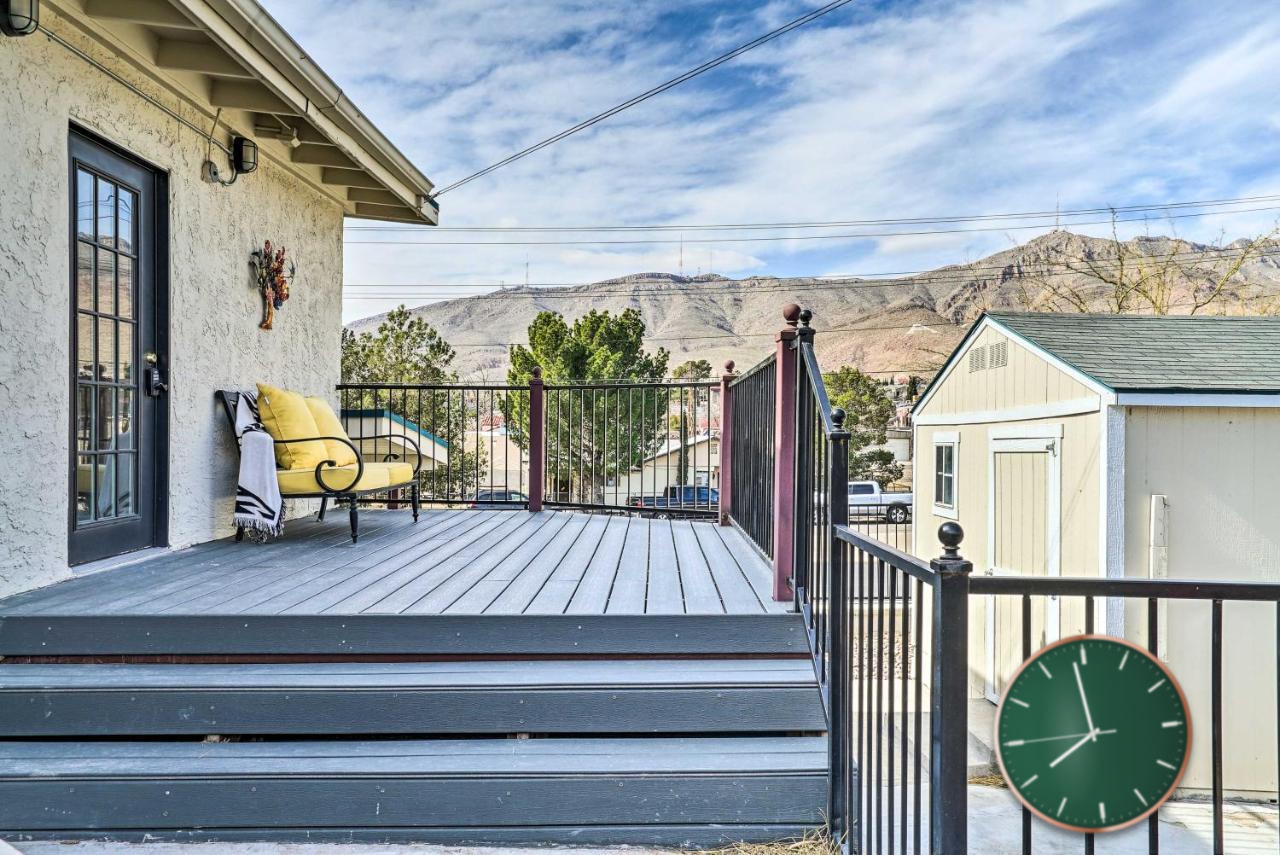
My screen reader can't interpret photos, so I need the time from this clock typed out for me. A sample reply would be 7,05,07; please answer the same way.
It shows 7,58,45
